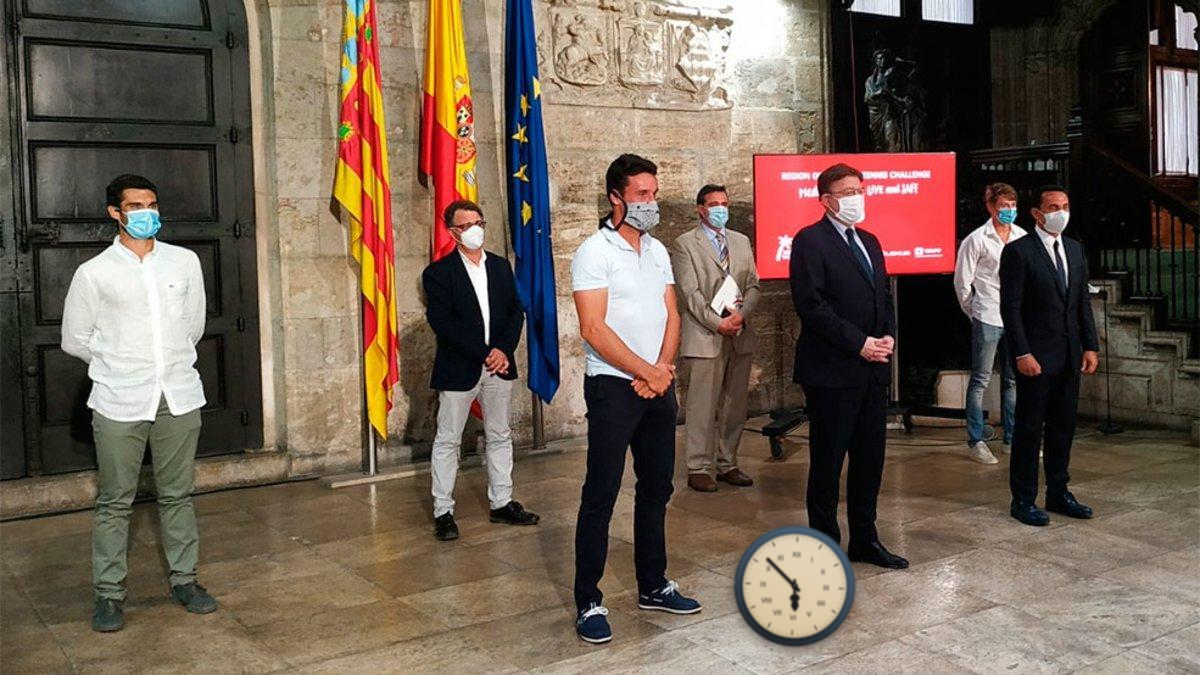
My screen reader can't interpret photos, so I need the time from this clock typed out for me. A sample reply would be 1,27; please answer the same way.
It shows 5,52
